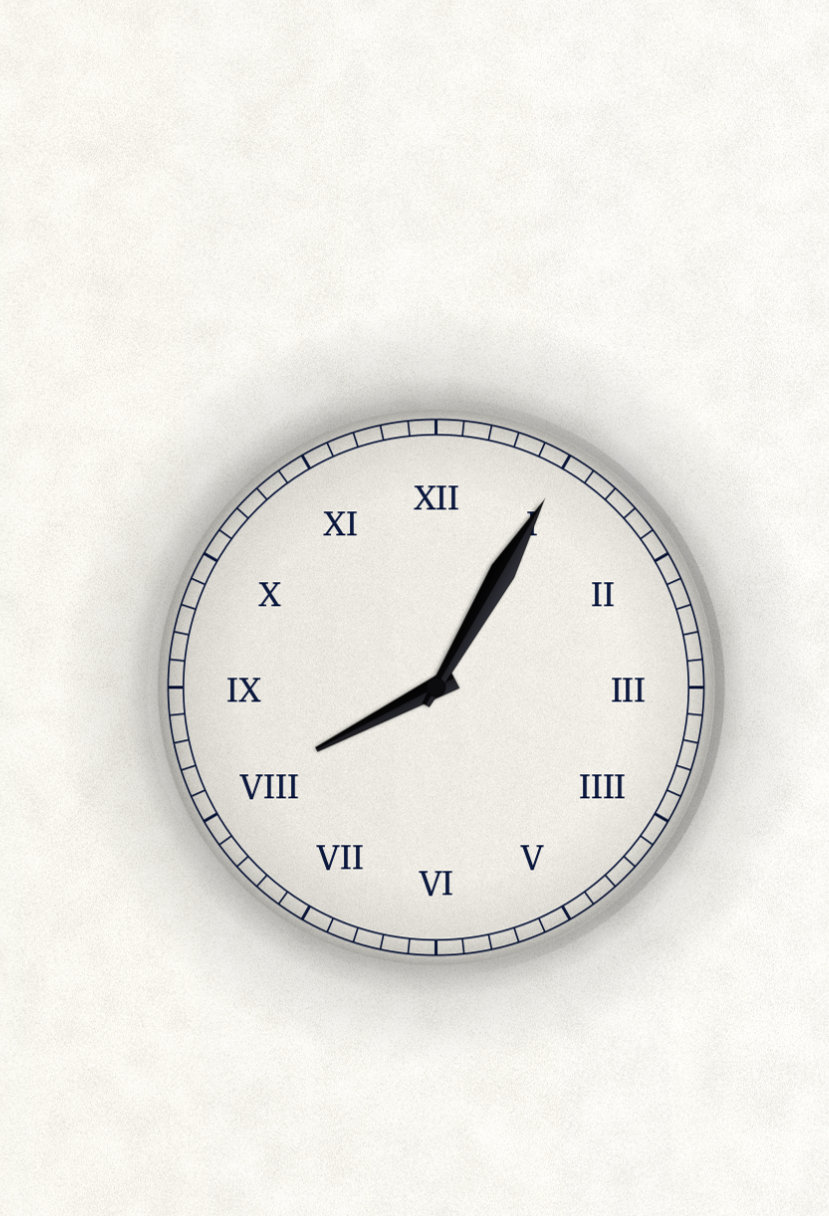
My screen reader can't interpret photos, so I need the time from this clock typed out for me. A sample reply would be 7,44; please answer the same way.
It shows 8,05
